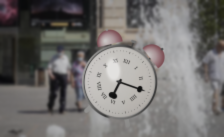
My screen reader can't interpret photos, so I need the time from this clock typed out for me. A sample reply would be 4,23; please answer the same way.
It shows 6,15
